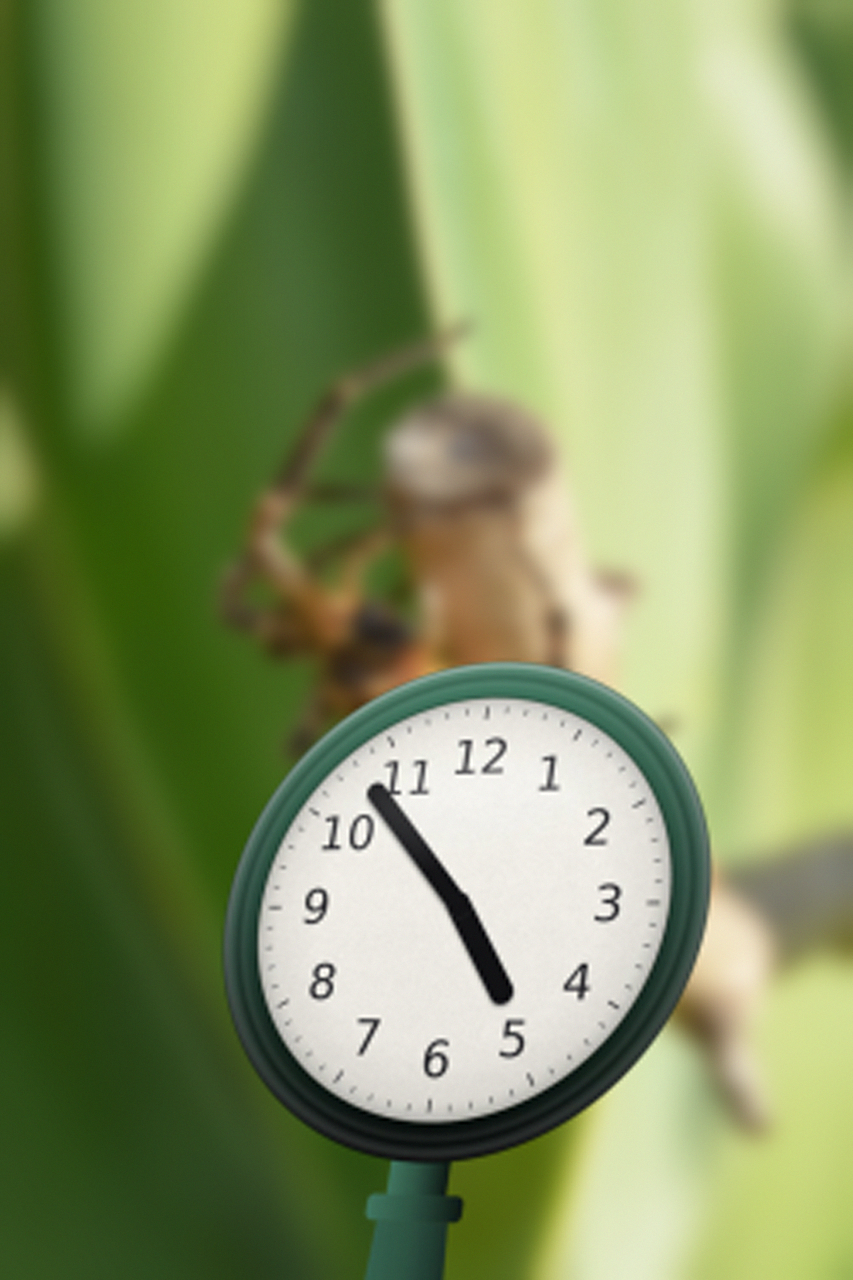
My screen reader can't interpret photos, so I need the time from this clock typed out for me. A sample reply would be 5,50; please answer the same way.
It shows 4,53
